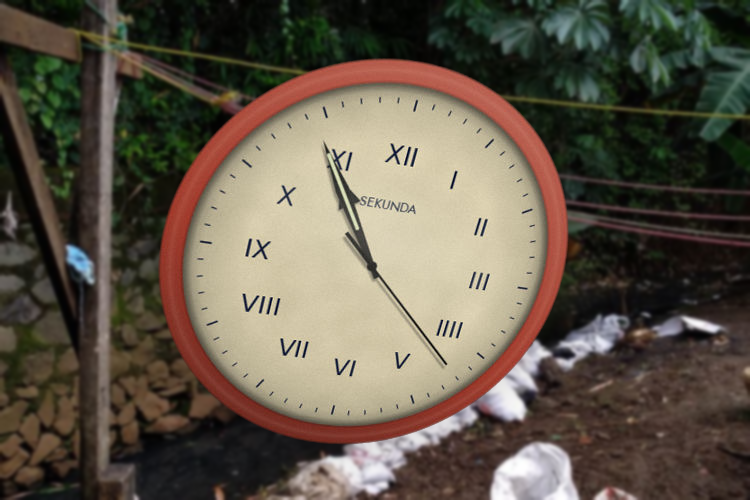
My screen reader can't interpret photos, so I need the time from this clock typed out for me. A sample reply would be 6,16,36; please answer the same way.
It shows 10,54,22
